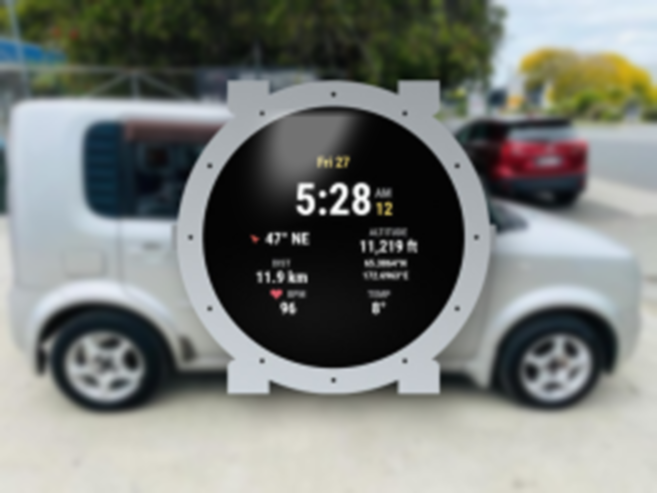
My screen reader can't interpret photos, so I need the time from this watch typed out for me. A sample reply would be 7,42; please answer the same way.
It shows 5,28
